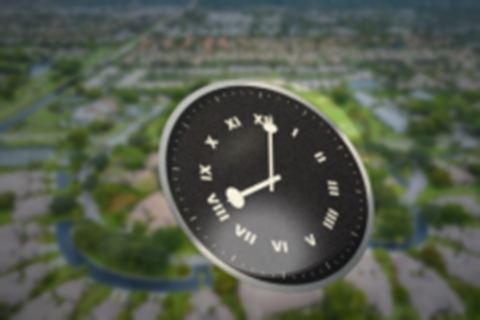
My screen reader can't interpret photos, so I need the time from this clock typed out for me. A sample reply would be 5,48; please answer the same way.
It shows 8,01
